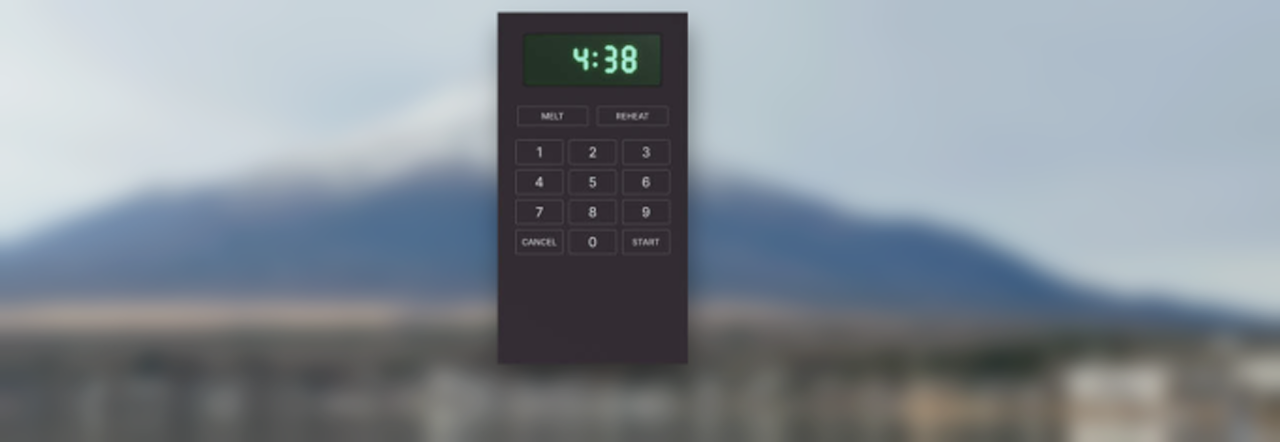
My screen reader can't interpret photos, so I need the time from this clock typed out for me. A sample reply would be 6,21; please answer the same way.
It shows 4,38
